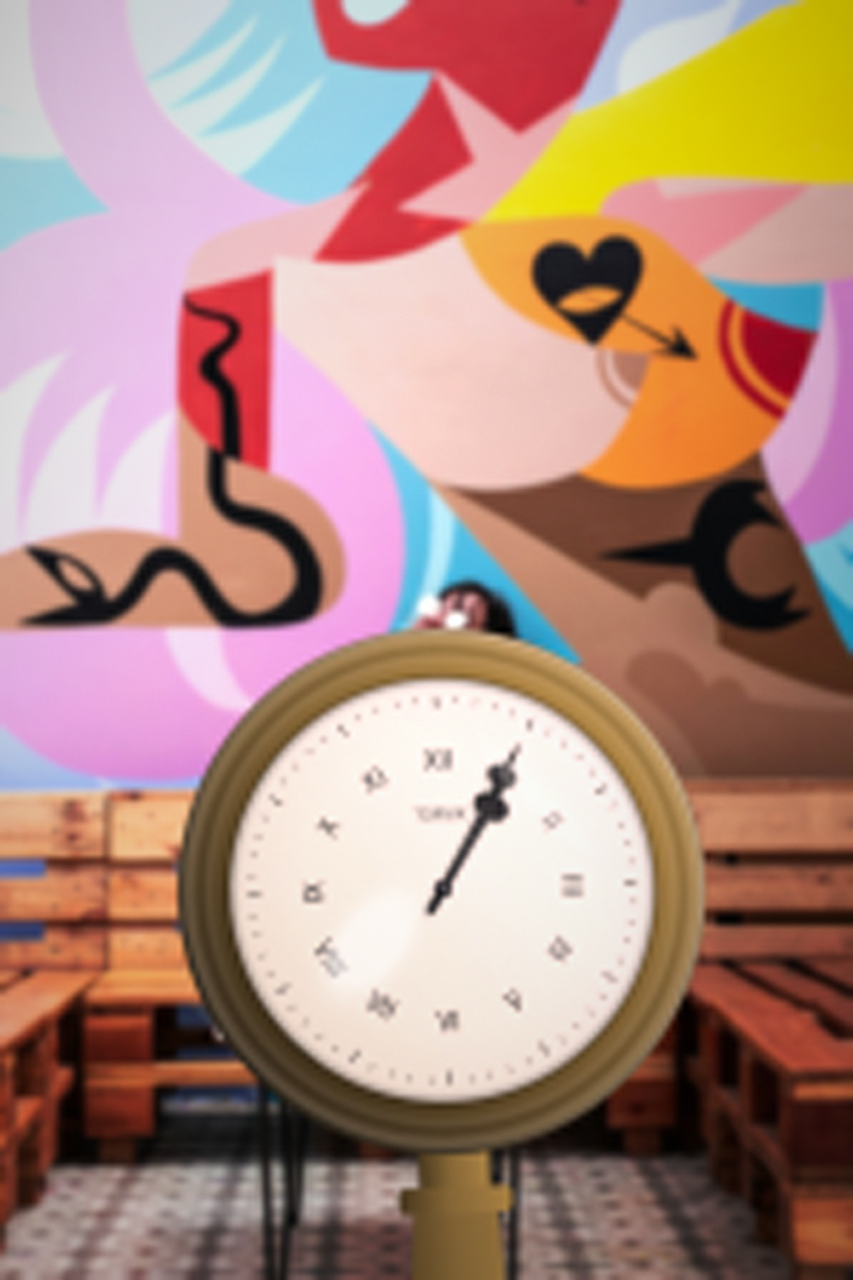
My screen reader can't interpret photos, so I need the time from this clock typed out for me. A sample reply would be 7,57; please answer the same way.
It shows 1,05
